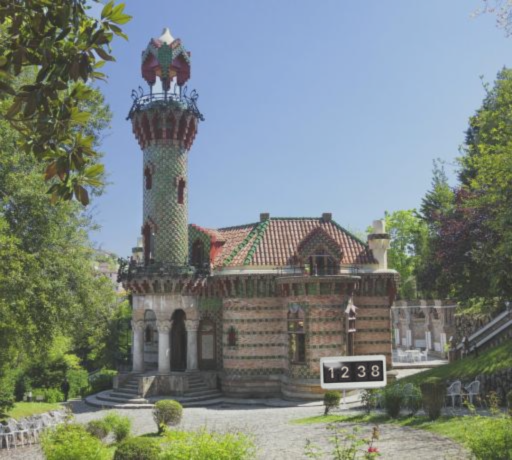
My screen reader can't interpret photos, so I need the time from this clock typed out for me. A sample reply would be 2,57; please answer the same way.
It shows 12,38
